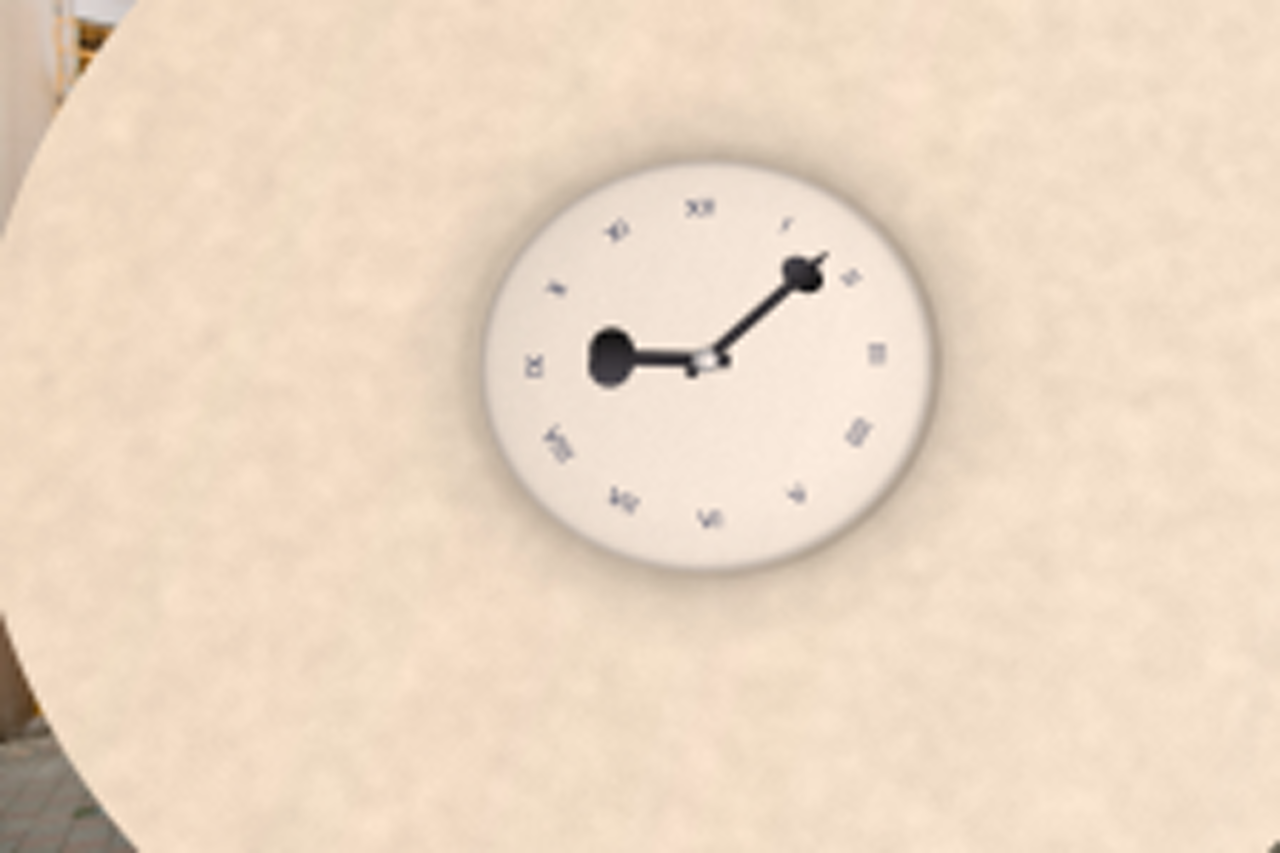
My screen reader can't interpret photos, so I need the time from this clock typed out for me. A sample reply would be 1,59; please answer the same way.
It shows 9,08
